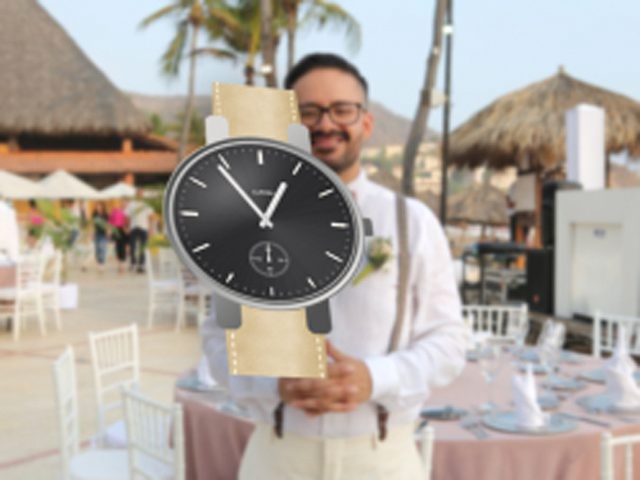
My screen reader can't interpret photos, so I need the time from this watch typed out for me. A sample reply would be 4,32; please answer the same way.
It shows 12,54
